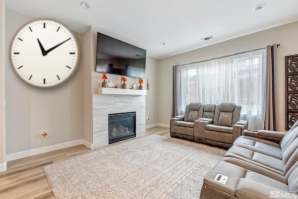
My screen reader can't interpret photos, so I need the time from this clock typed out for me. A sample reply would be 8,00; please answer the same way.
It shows 11,10
